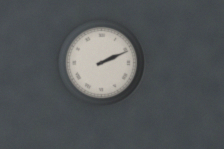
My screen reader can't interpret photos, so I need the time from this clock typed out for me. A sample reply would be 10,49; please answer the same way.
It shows 2,11
